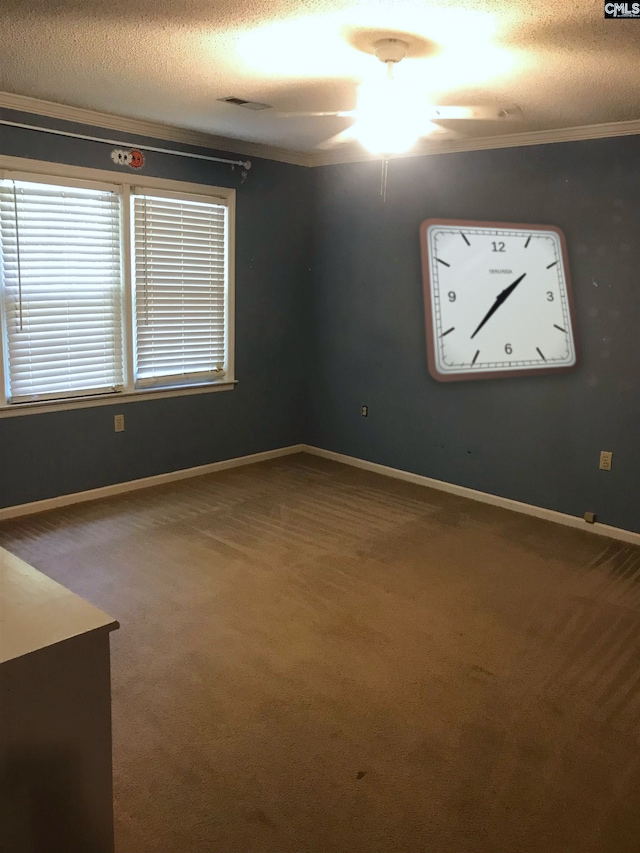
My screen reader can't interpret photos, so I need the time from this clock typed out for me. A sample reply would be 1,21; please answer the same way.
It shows 1,37
